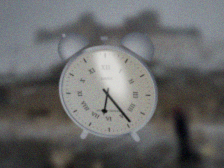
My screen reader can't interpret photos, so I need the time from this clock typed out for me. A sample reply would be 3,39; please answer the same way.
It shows 6,24
